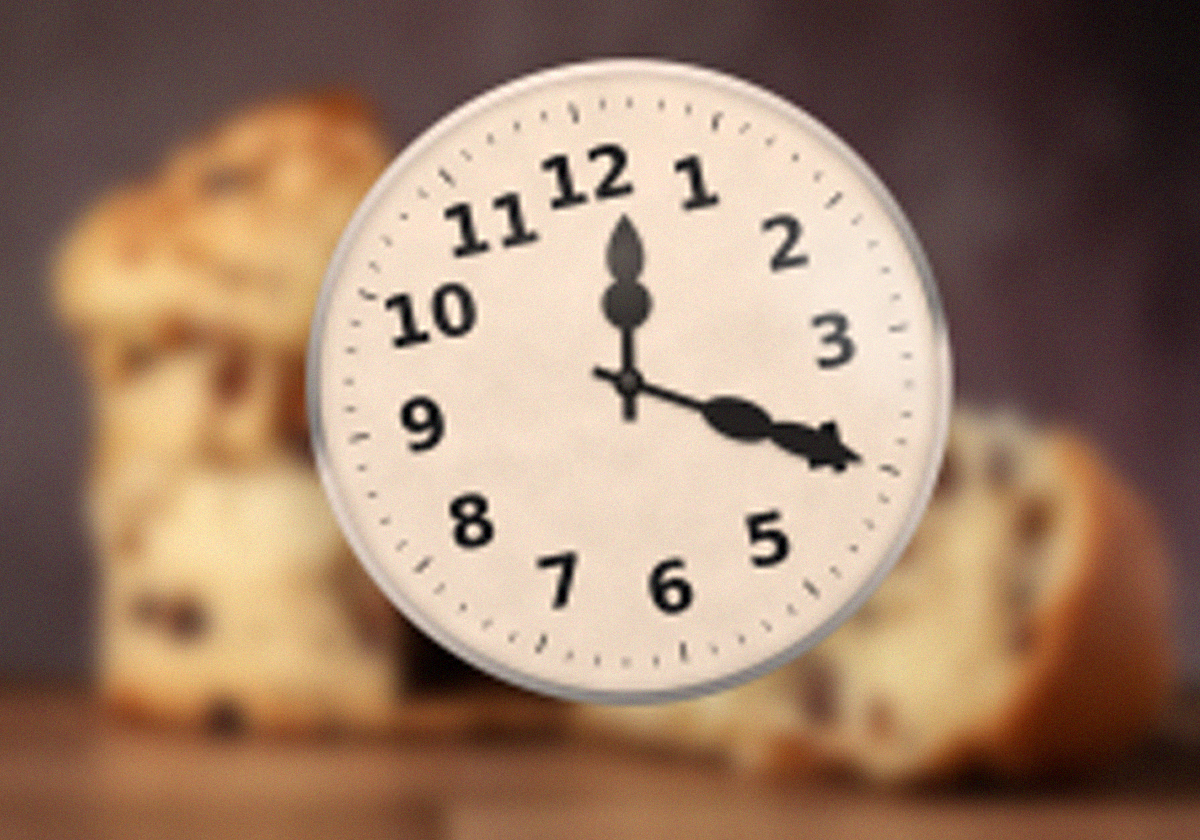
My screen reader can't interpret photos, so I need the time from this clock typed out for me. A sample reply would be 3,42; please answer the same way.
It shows 12,20
